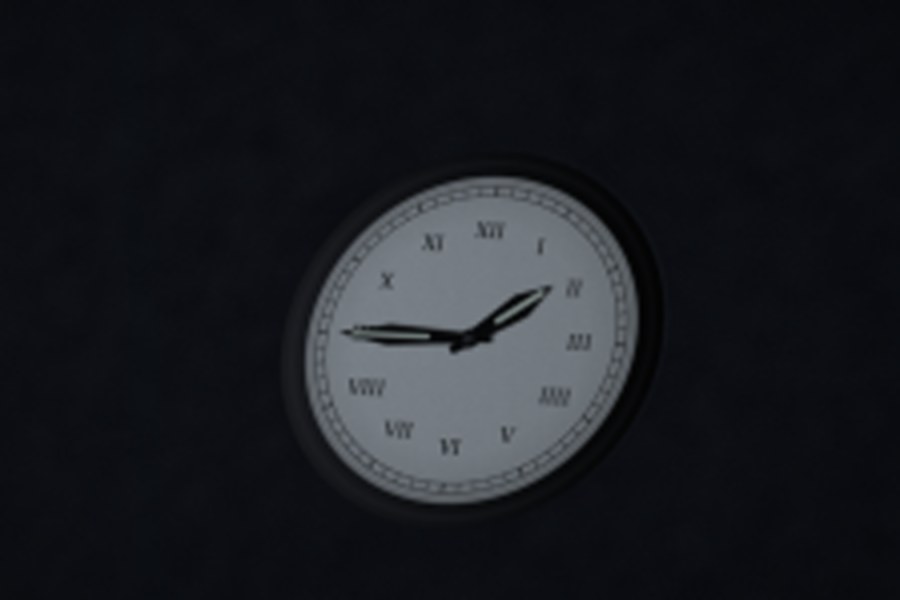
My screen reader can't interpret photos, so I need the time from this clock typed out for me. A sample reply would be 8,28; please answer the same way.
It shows 1,45
